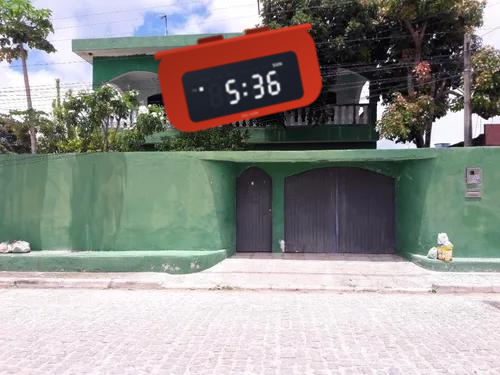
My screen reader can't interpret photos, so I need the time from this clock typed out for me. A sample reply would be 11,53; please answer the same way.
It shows 5,36
